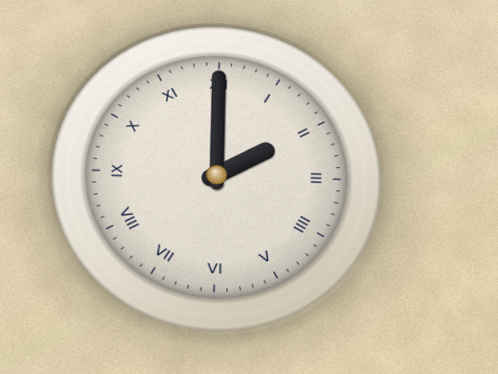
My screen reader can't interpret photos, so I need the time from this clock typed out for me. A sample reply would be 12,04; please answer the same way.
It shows 2,00
